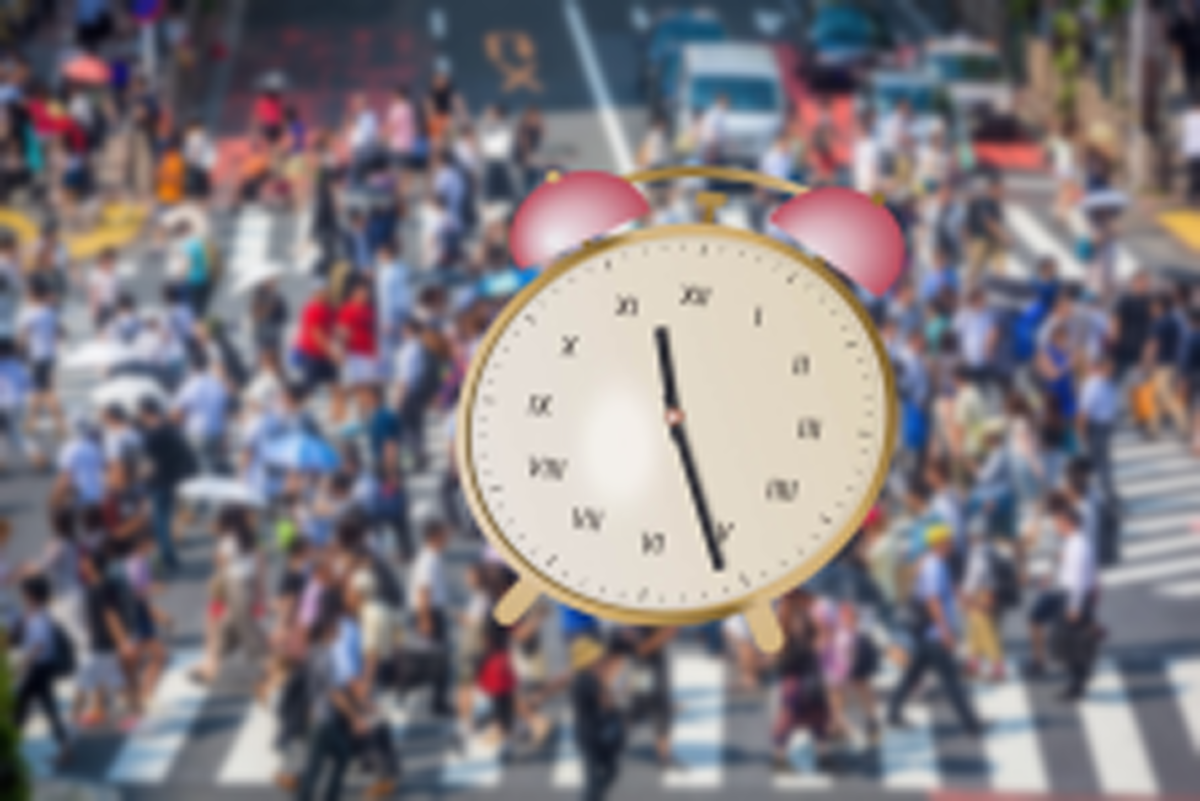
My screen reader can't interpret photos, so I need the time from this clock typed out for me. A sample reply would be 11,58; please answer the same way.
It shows 11,26
